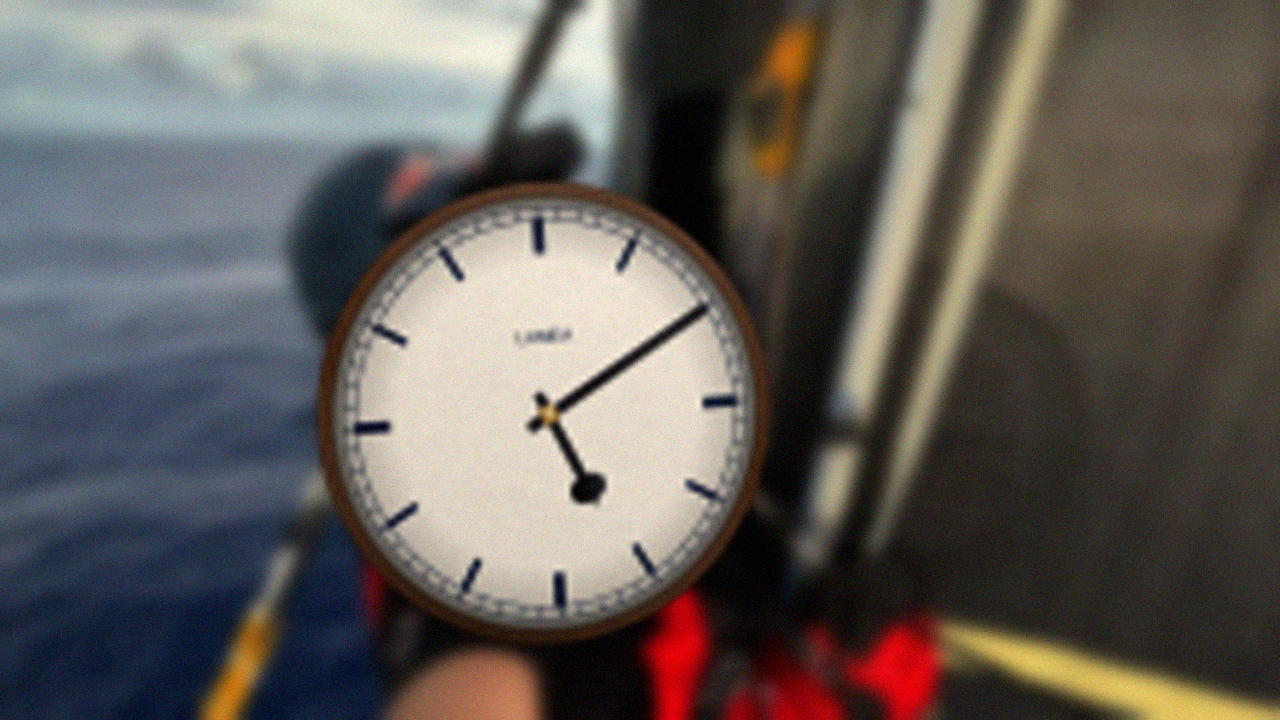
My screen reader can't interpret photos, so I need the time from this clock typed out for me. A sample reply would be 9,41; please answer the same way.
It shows 5,10
